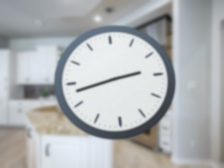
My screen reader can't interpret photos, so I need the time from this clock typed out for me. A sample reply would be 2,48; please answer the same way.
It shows 2,43
